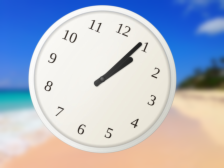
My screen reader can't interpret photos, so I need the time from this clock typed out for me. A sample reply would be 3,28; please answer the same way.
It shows 1,04
